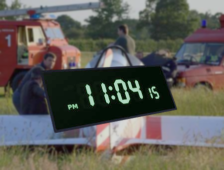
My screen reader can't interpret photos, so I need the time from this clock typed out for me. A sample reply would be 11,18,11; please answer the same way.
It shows 11,04,15
